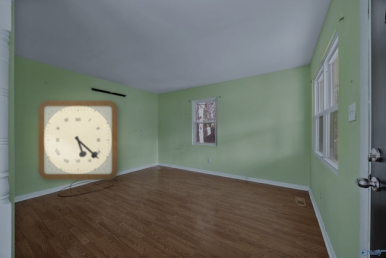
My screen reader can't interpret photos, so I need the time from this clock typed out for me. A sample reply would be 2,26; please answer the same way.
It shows 5,22
